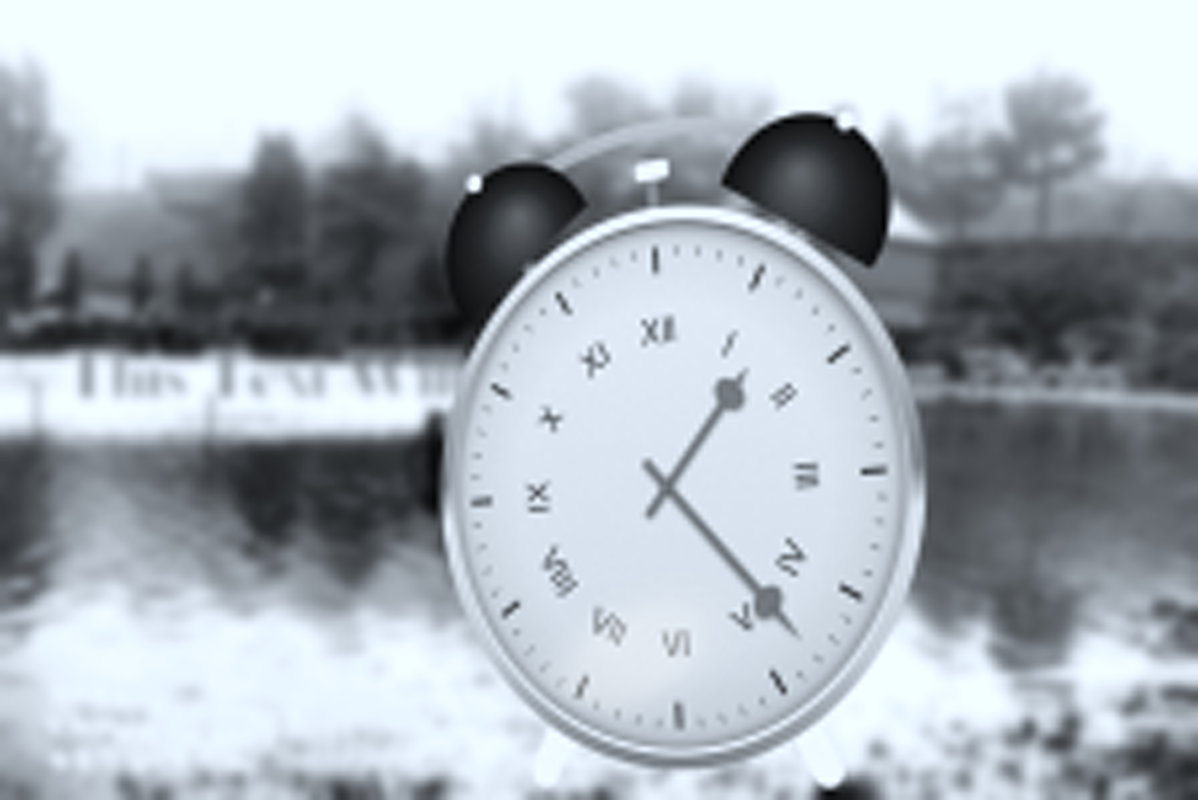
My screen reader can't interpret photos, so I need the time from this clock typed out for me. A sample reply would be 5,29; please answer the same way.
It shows 1,23
